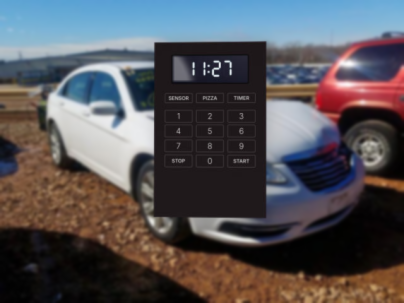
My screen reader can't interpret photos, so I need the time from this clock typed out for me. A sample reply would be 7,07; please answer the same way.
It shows 11,27
